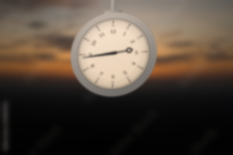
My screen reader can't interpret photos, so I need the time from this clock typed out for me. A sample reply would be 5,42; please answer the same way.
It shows 2,44
